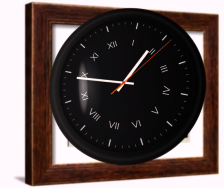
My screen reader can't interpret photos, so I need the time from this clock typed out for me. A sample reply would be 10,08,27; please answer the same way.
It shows 1,49,11
